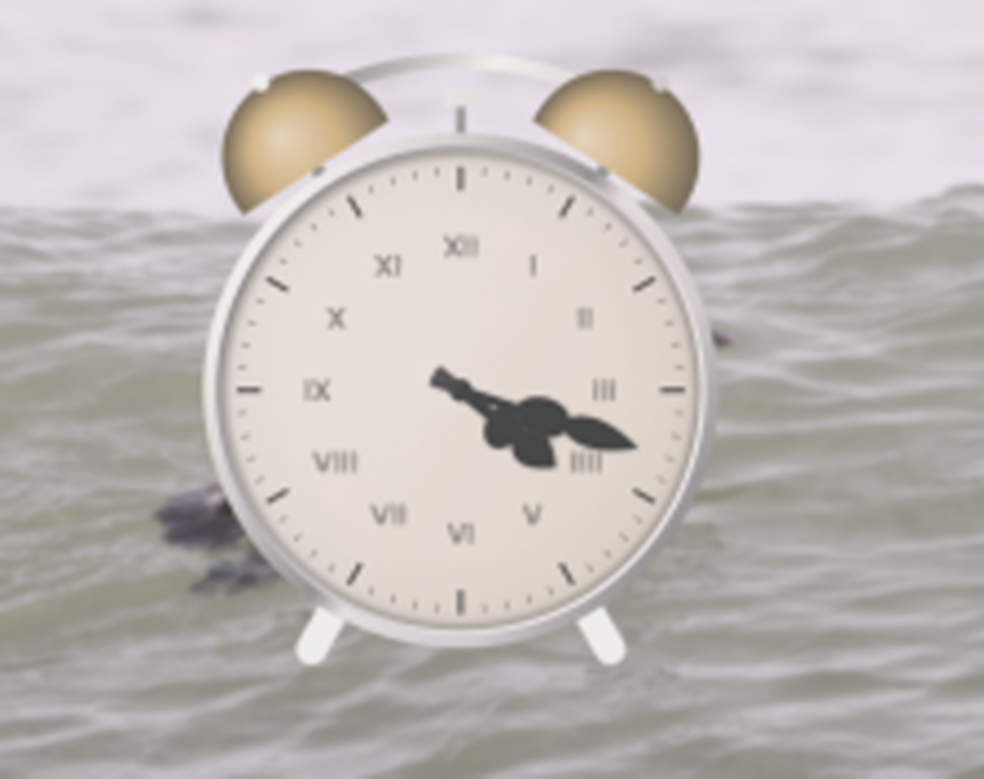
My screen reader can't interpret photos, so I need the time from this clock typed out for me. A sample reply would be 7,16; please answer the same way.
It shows 4,18
